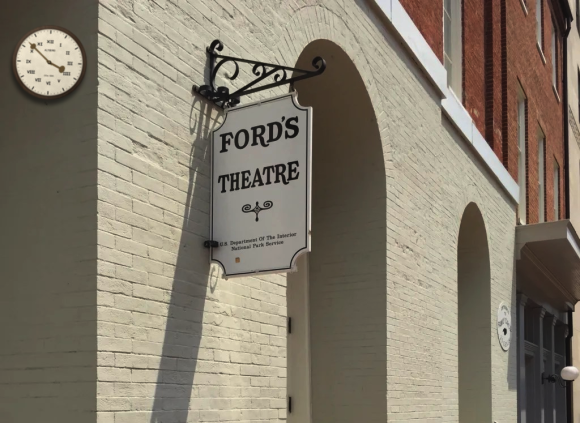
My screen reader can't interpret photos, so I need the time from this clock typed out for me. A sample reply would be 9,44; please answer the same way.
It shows 3,52
